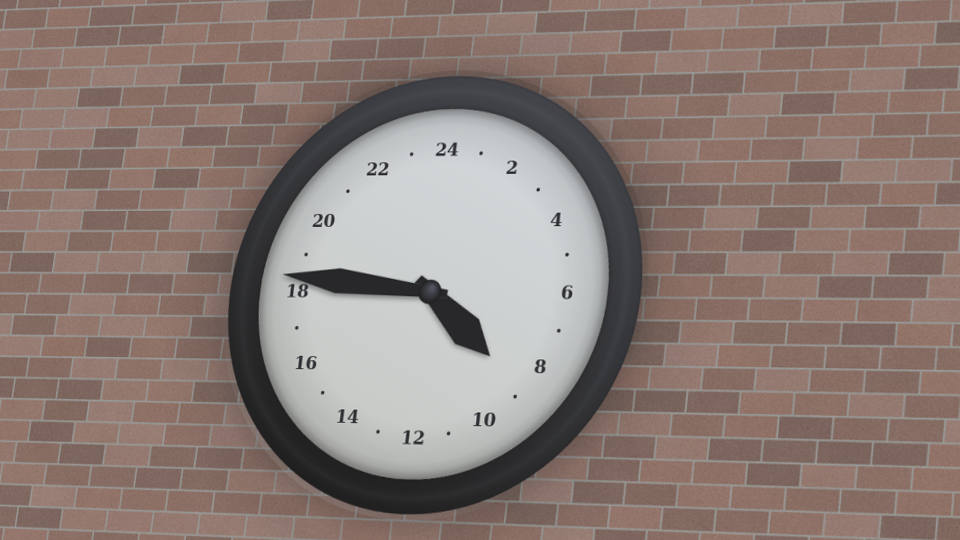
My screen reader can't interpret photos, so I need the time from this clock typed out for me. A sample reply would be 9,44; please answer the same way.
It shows 8,46
